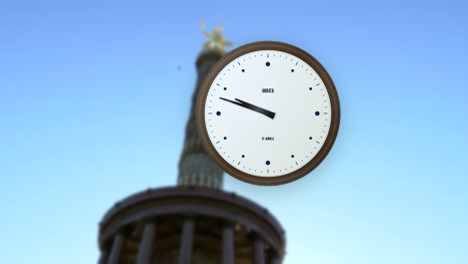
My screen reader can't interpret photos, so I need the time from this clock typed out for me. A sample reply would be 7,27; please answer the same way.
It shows 9,48
